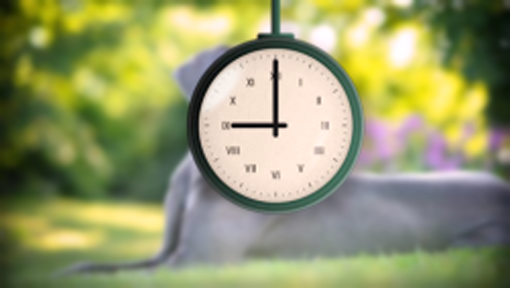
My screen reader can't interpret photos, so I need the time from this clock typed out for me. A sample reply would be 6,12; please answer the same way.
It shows 9,00
